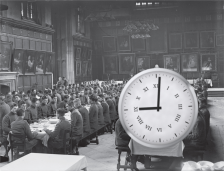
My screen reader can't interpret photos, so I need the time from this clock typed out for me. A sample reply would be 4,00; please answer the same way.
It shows 9,01
